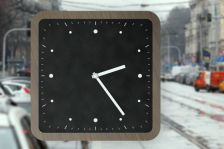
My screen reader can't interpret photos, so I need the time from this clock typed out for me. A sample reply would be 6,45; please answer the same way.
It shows 2,24
